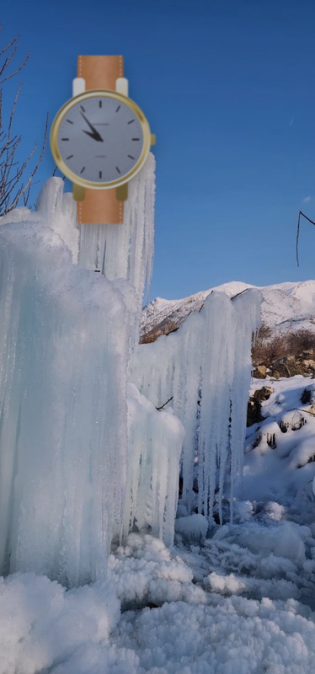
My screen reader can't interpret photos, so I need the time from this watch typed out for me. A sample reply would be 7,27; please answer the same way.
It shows 9,54
